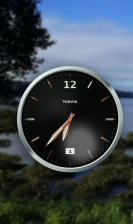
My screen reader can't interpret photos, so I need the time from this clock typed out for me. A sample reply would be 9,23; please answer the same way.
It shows 6,37
